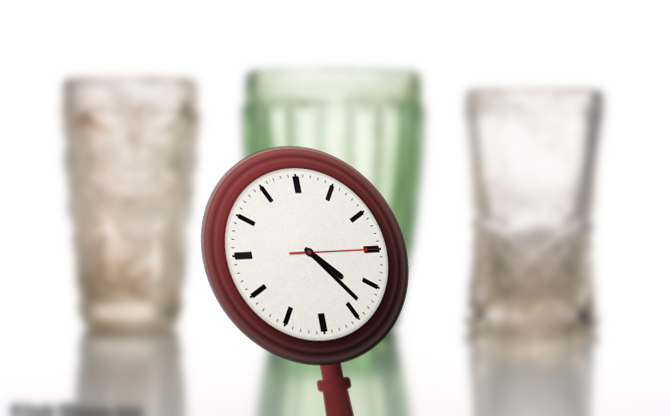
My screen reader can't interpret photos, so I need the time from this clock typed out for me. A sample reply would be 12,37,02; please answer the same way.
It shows 4,23,15
